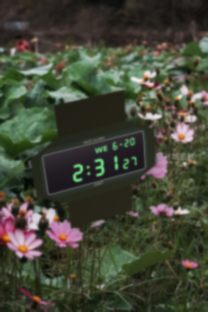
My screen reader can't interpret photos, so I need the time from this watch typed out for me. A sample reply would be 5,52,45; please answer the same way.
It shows 2,31,27
